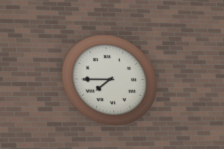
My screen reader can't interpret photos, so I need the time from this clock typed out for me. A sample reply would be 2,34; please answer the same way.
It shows 7,45
